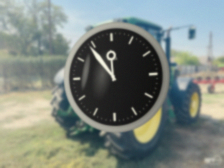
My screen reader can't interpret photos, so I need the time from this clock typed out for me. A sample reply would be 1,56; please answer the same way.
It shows 11,54
